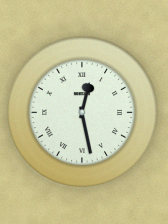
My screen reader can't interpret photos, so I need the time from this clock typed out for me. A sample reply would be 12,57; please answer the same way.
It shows 12,28
